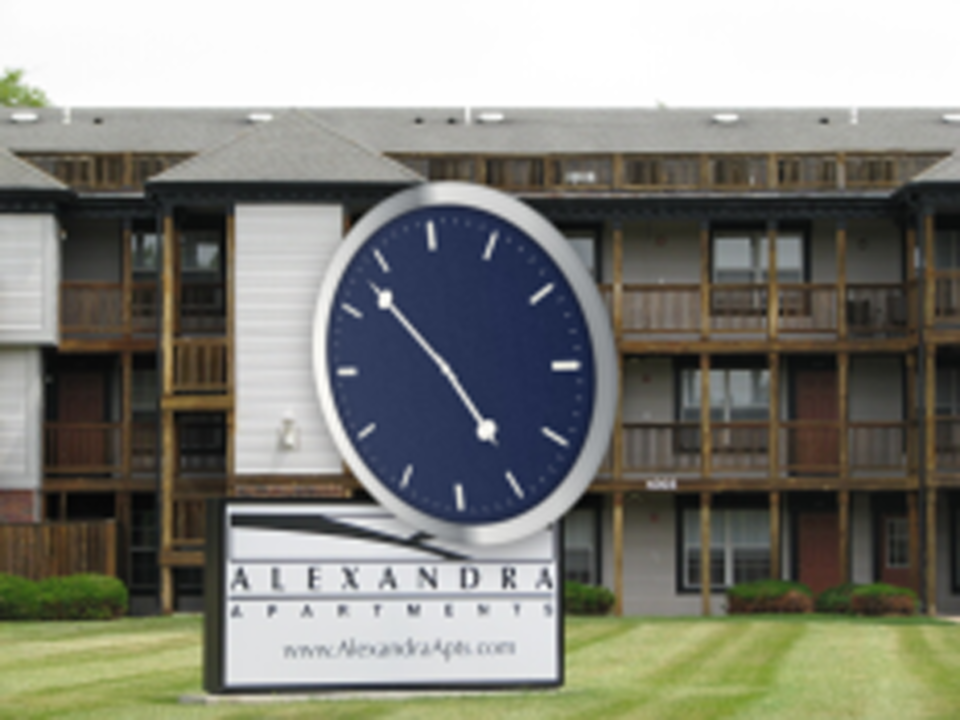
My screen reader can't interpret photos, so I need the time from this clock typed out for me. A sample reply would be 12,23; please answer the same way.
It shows 4,53
